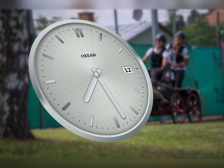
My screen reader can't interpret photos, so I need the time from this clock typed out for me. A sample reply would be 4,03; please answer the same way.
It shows 7,28
